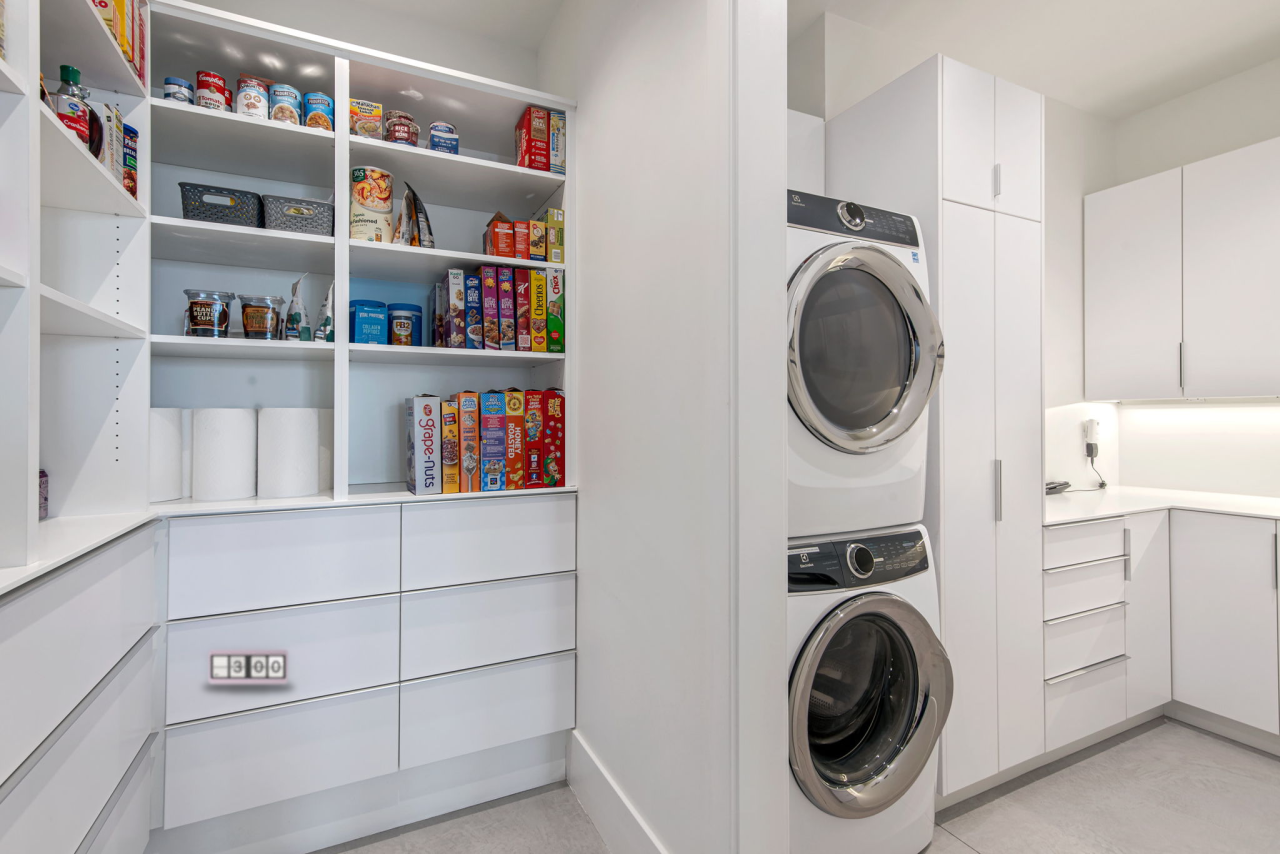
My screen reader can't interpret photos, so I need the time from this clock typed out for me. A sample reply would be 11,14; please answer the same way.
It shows 3,00
